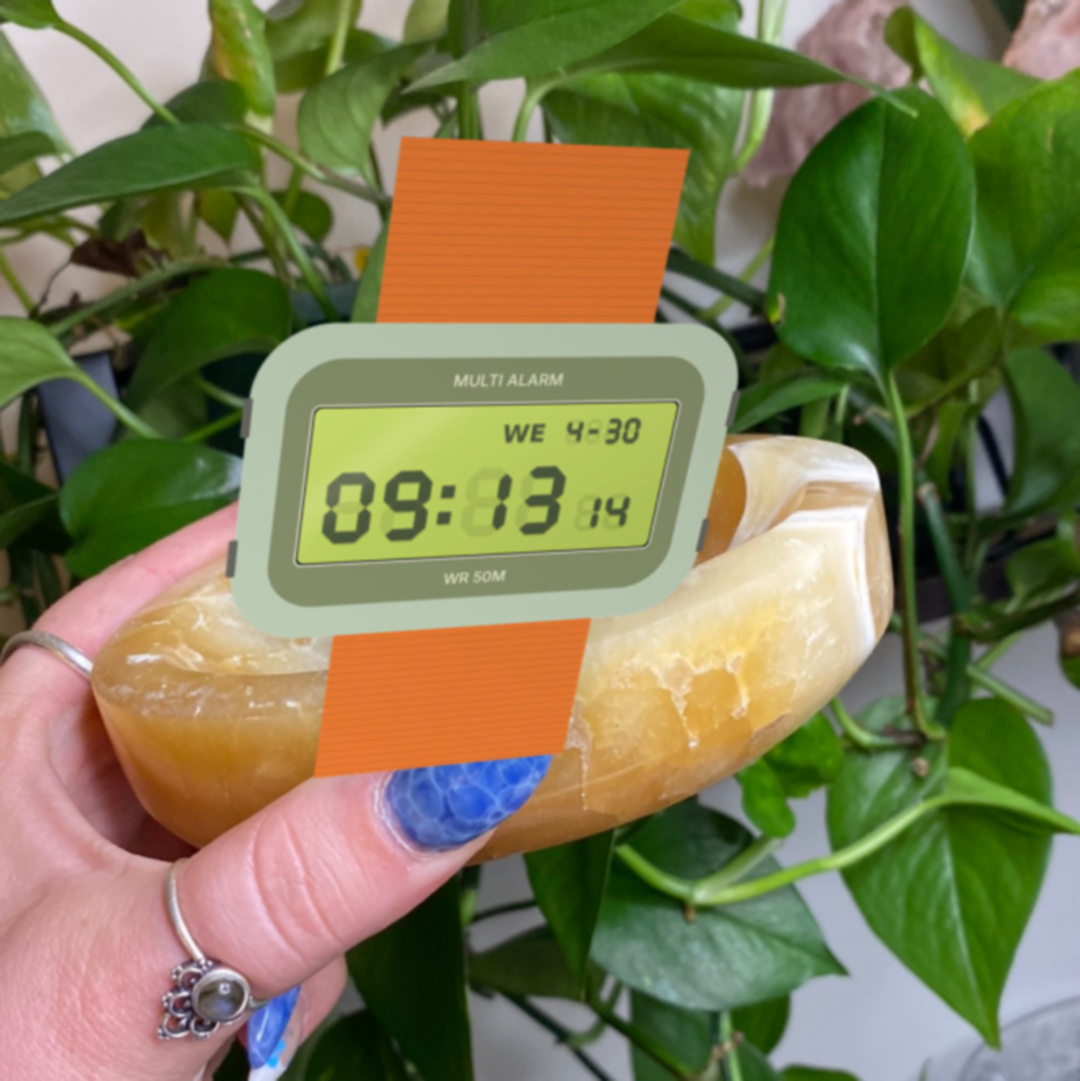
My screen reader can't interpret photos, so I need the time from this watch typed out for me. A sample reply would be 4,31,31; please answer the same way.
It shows 9,13,14
